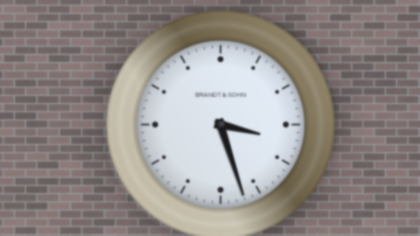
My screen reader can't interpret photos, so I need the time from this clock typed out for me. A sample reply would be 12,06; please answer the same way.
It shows 3,27
